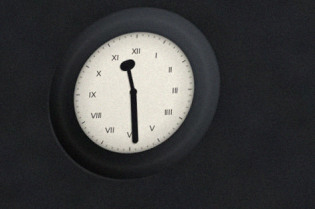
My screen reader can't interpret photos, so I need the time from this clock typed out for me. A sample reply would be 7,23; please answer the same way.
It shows 11,29
